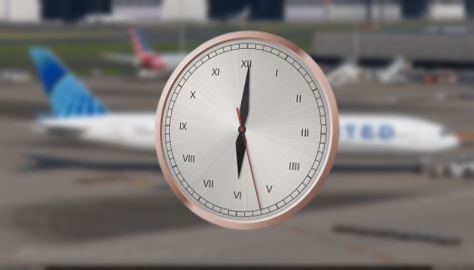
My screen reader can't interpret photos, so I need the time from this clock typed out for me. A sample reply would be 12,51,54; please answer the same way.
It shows 6,00,27
